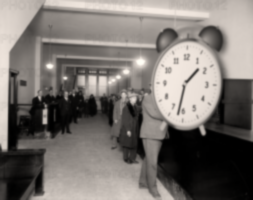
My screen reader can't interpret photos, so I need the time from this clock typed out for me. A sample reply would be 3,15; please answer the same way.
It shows 1,32
